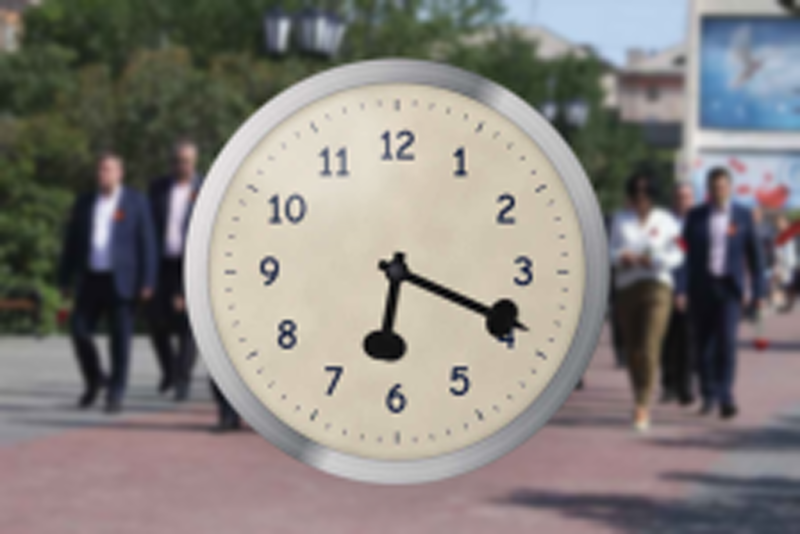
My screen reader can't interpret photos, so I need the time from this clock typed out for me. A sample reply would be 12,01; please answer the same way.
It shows 6,19
